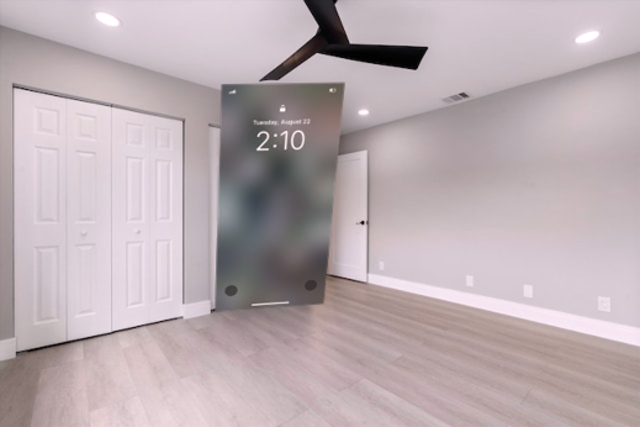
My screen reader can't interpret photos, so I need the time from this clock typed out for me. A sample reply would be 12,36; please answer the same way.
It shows 2,10
